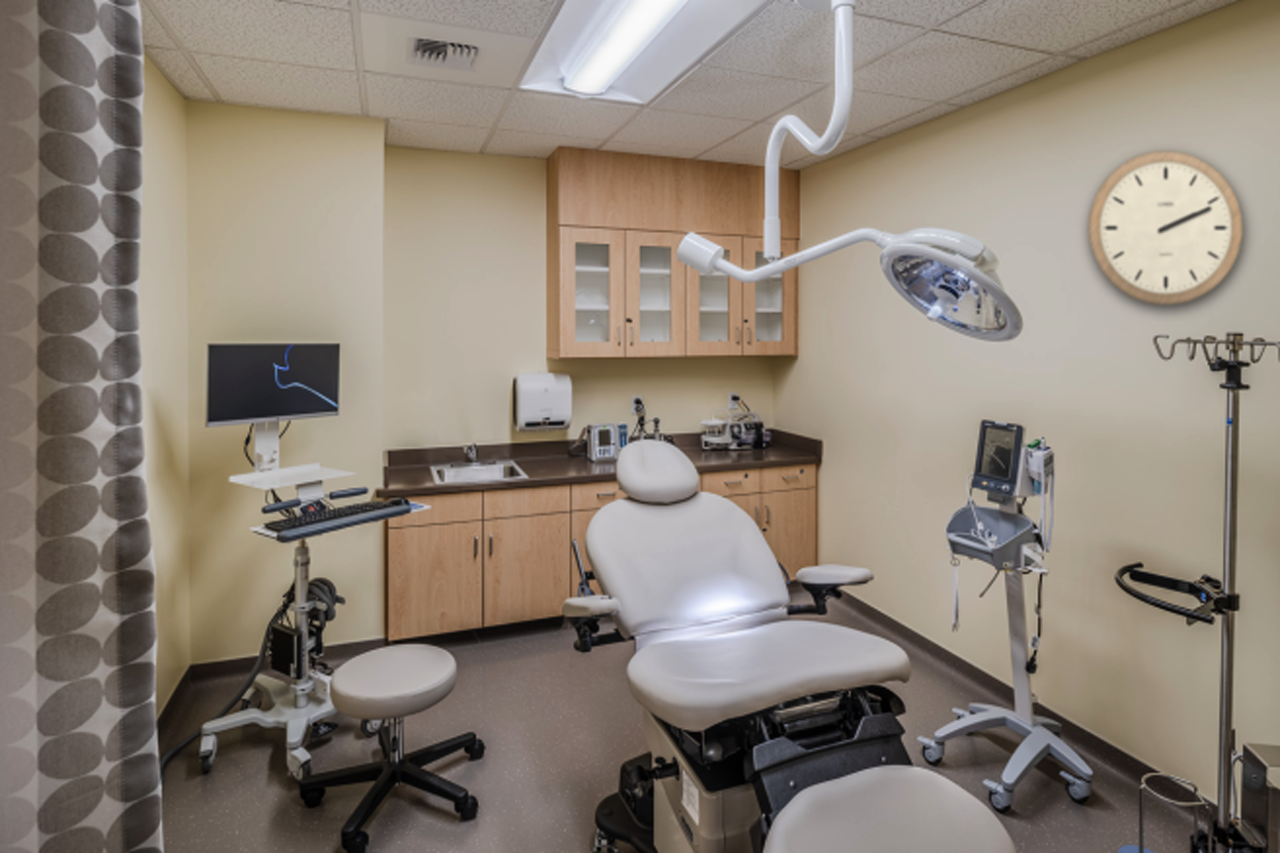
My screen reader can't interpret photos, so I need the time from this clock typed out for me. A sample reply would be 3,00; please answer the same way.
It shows 2,11
